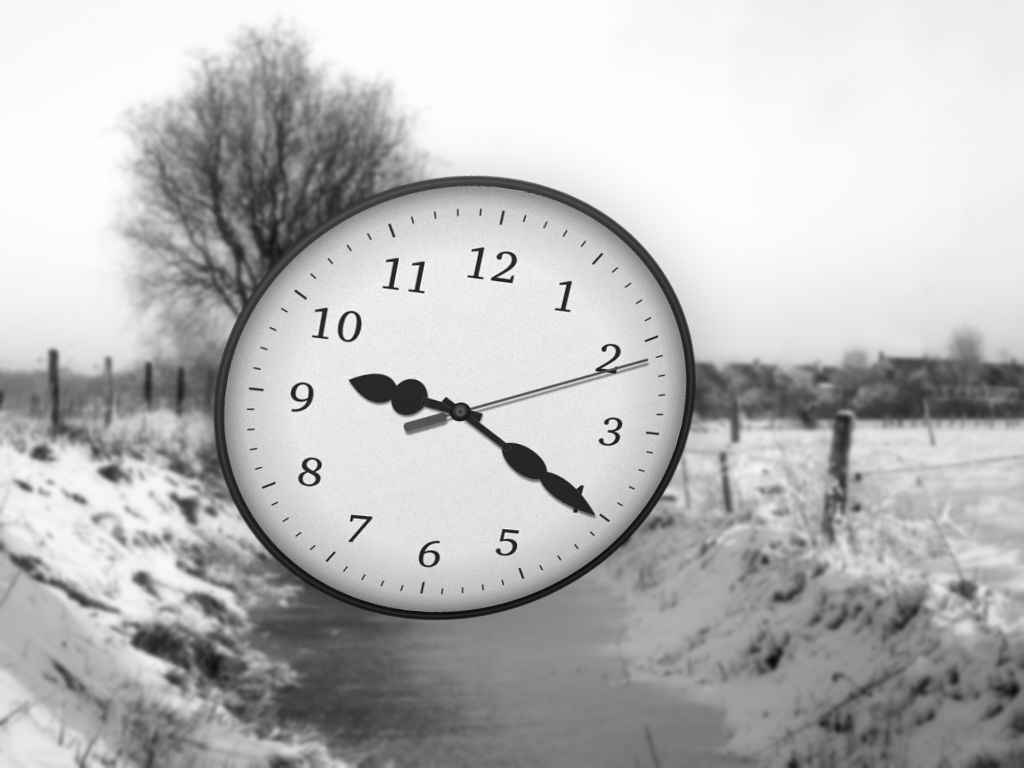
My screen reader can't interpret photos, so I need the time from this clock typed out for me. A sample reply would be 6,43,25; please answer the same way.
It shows 9,20,11
